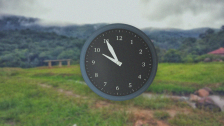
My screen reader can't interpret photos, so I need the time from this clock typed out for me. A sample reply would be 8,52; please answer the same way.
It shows 9,55
